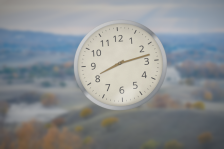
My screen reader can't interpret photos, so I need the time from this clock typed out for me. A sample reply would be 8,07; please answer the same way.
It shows 8,13
